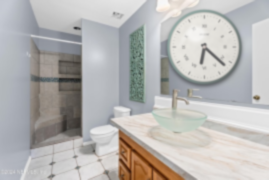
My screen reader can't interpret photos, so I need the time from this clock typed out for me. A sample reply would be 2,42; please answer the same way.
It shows 6,22
